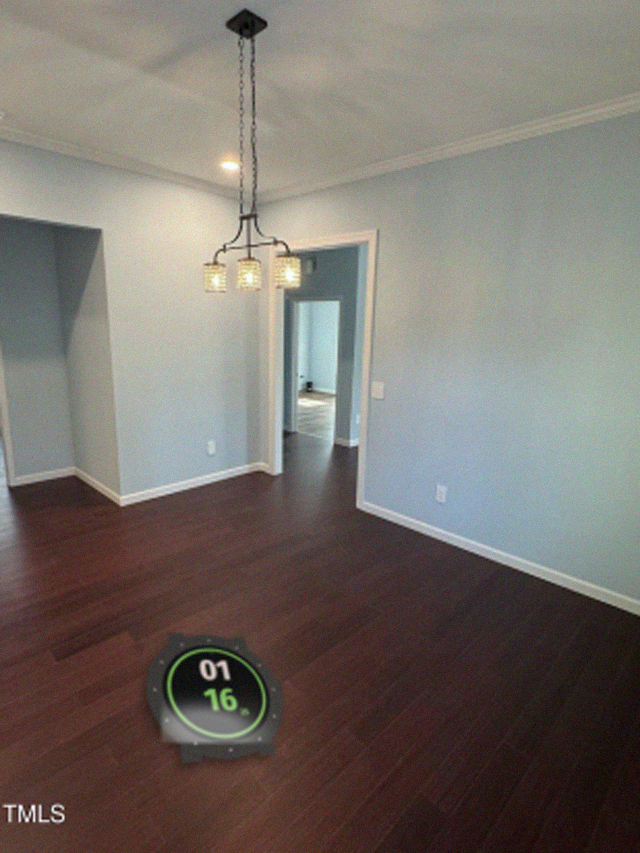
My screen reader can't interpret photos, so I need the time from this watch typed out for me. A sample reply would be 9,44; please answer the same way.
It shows 1,16
